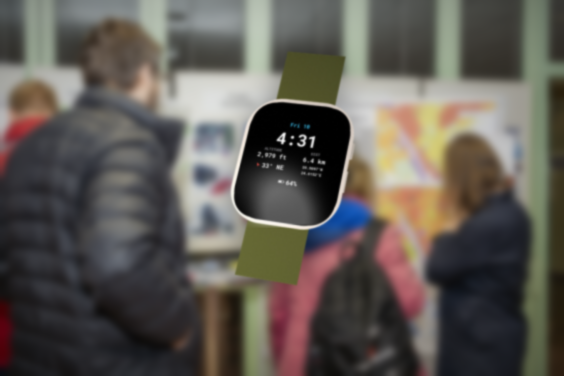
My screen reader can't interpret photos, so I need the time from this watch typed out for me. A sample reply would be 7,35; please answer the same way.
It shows 4,31
